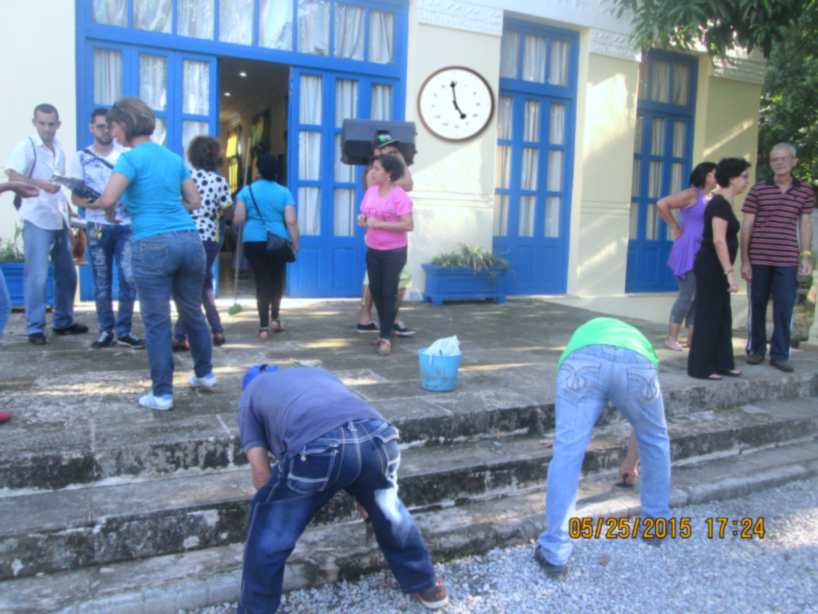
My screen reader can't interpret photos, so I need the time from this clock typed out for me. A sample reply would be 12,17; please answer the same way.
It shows 4,59
